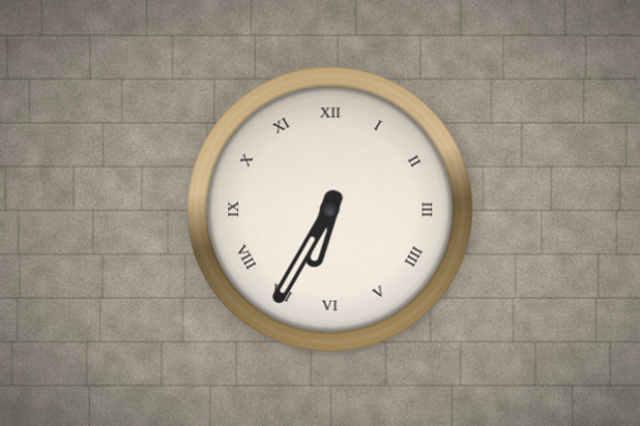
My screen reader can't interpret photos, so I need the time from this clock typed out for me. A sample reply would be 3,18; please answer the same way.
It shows 6,35
